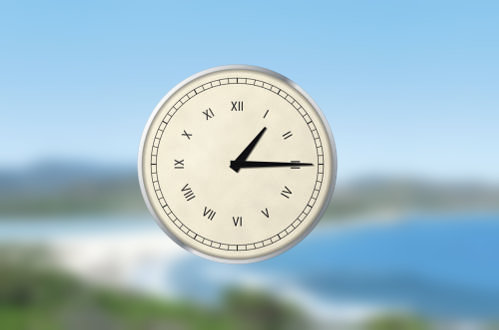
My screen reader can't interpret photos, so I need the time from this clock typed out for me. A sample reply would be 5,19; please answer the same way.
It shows 1,15
